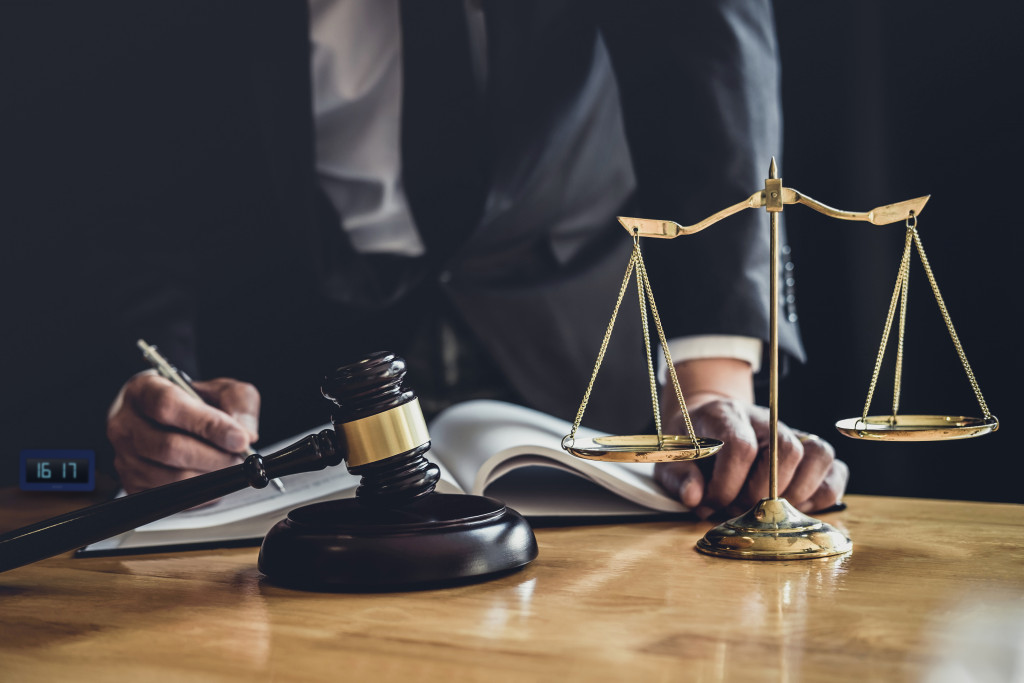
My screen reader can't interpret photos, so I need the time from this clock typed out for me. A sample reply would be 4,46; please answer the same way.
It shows 16,17
